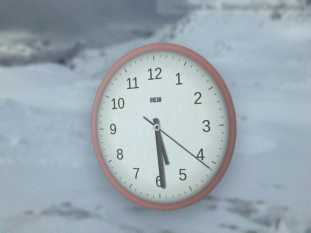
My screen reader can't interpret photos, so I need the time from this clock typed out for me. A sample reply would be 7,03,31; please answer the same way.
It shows 5,29,21
